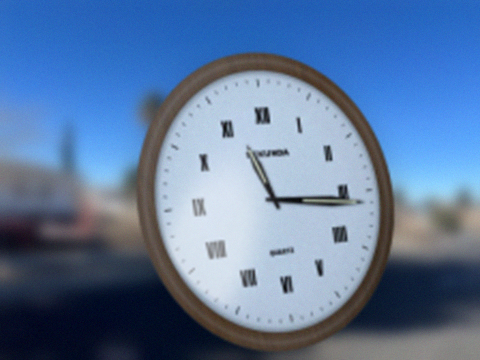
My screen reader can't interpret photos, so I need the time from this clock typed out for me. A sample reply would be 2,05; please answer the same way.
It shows 11,16
